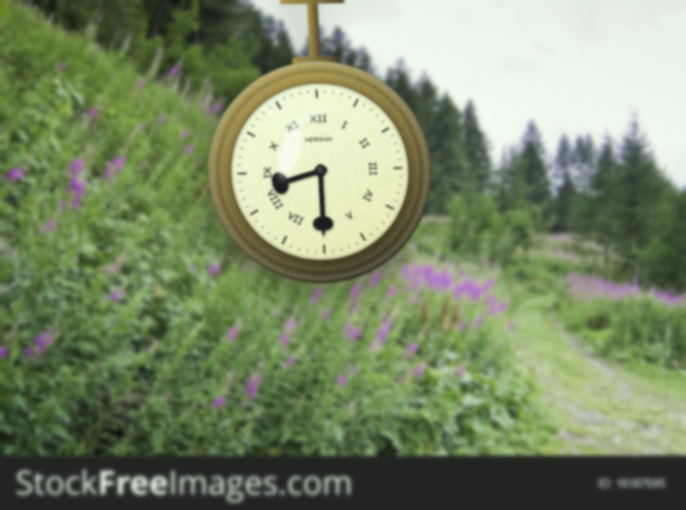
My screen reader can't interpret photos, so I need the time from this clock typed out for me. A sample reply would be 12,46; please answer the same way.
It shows 8,30
